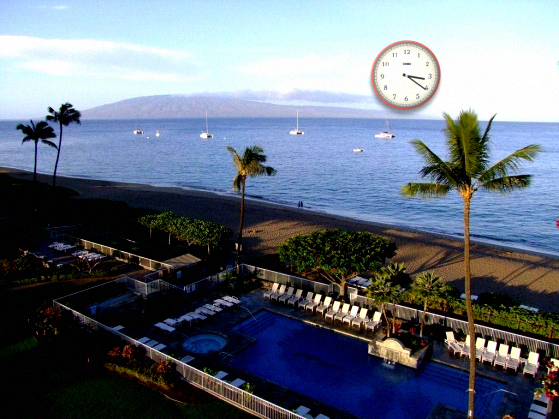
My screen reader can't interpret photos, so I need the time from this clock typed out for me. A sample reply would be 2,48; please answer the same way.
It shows 3,21
